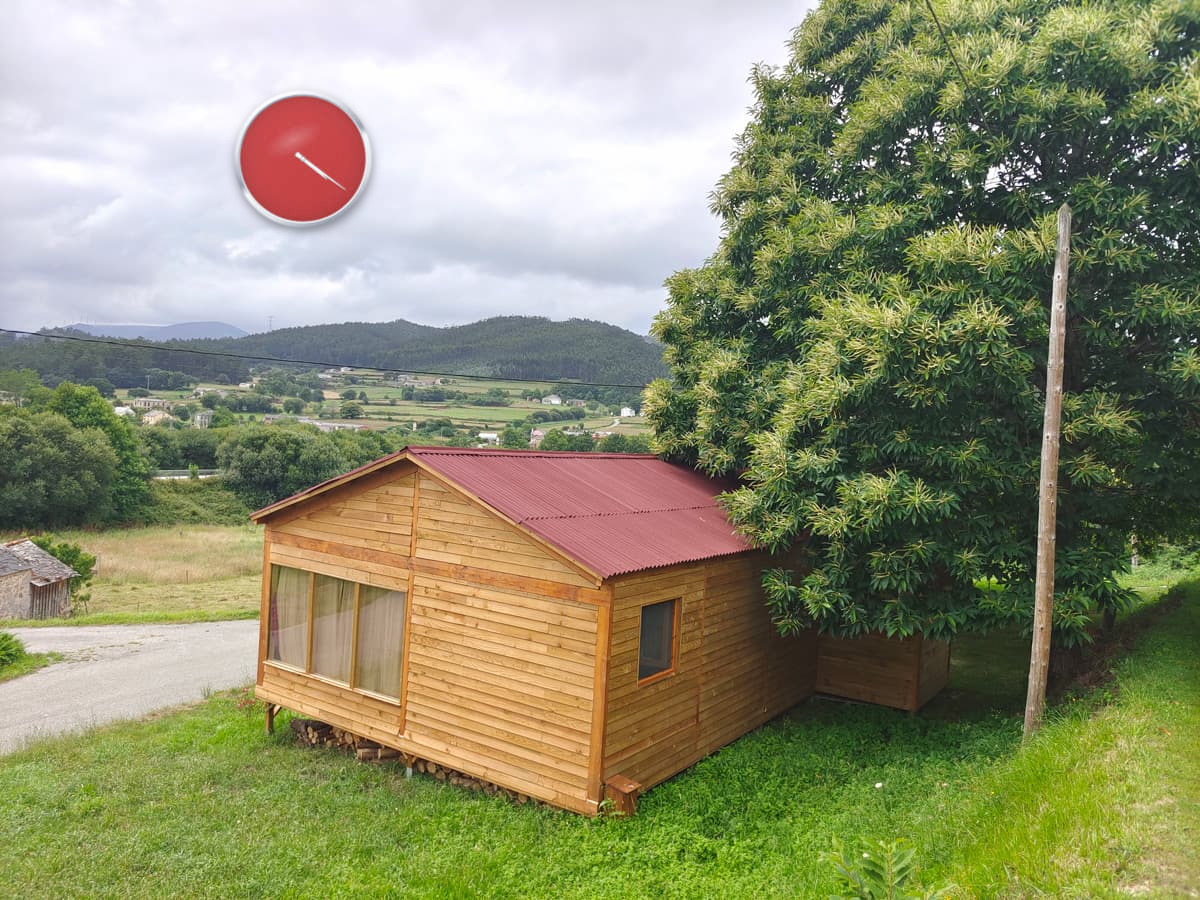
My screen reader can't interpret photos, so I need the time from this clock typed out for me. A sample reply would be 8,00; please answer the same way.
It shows 4,21
